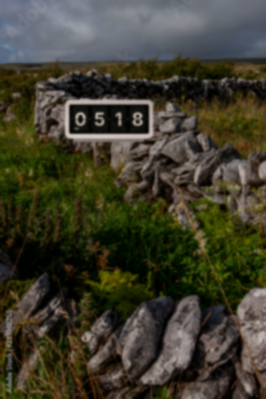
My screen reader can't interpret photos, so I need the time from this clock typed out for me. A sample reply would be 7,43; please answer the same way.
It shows 5,18
